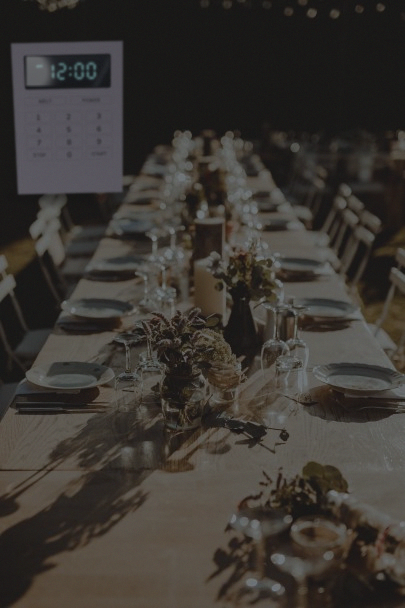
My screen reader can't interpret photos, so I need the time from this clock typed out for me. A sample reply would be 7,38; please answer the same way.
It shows 12,00
